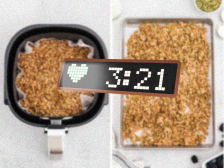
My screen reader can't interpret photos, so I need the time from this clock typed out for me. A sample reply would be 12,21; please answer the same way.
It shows 3,21
